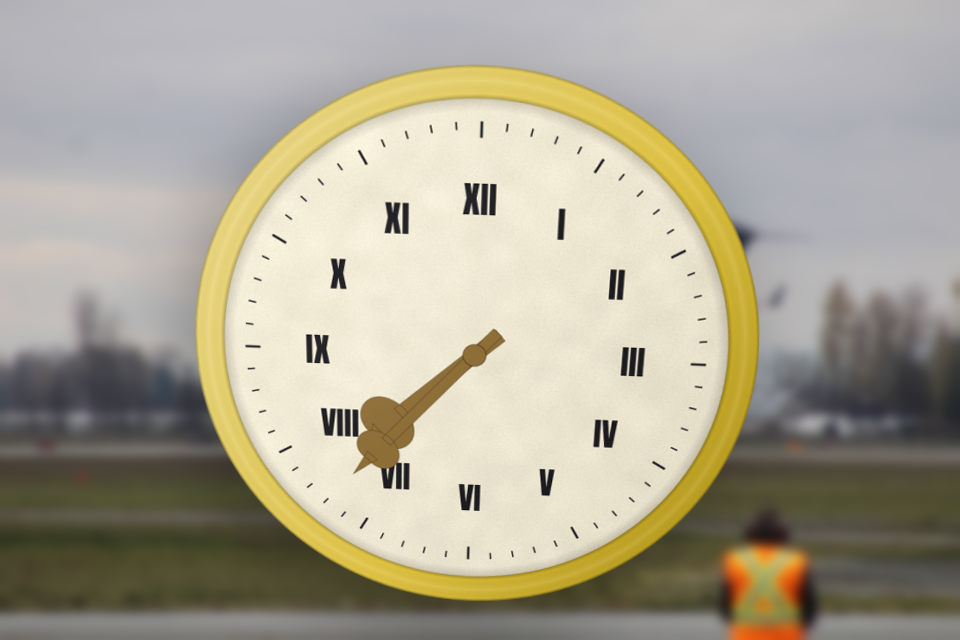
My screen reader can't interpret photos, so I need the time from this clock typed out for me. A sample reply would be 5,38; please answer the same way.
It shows 7,37
